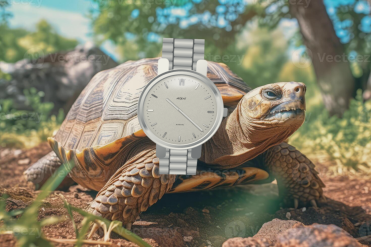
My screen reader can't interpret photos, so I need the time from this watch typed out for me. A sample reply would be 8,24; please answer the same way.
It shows 10,22
